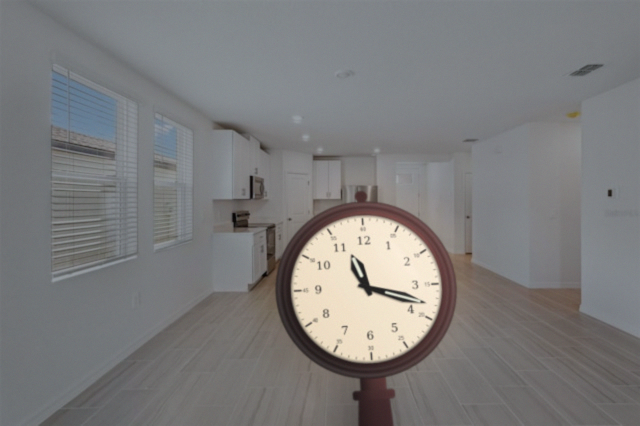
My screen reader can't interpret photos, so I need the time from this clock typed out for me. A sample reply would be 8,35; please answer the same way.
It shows 11,18
